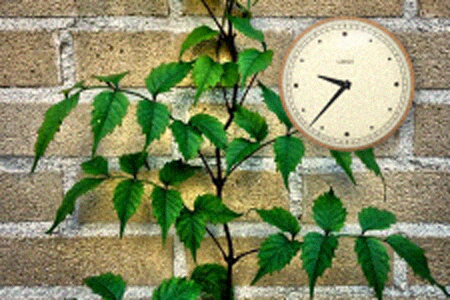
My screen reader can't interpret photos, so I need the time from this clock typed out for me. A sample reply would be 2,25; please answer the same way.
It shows 9,37
